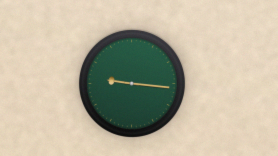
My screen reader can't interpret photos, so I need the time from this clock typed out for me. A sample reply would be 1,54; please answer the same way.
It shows 9,16
